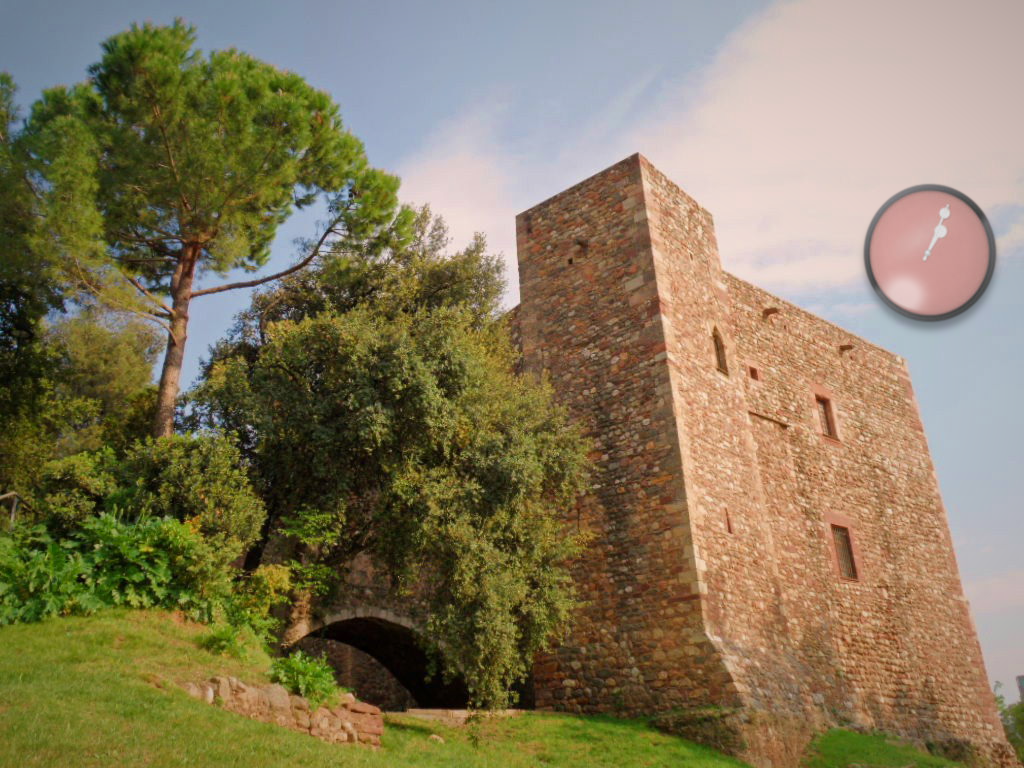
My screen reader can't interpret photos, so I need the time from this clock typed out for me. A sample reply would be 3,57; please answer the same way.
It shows 1,04
